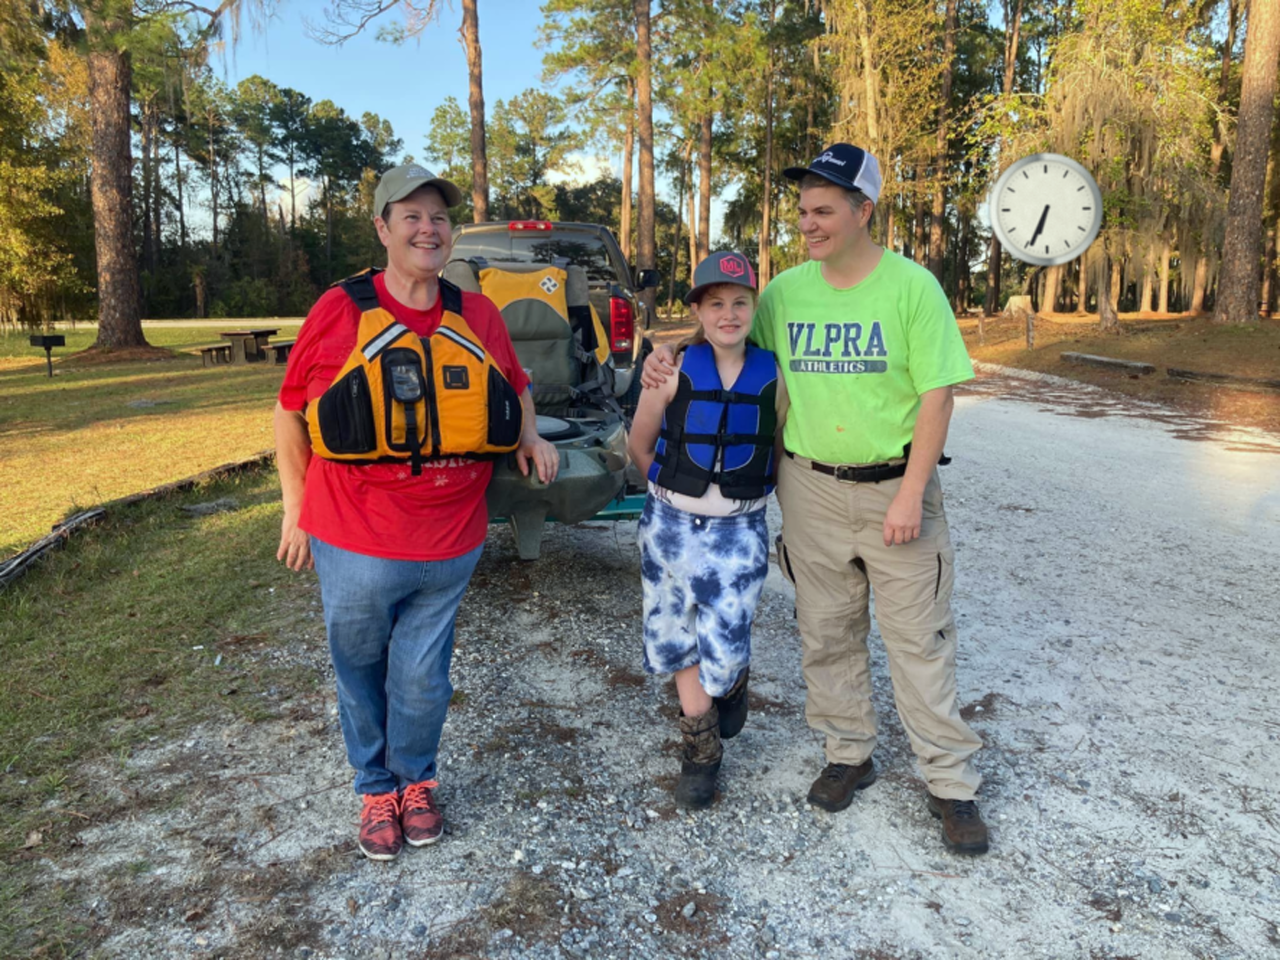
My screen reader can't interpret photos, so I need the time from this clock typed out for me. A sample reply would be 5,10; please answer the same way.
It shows 6,34
